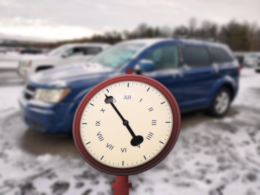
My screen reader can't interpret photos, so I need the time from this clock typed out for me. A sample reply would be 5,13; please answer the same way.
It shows 4,54
